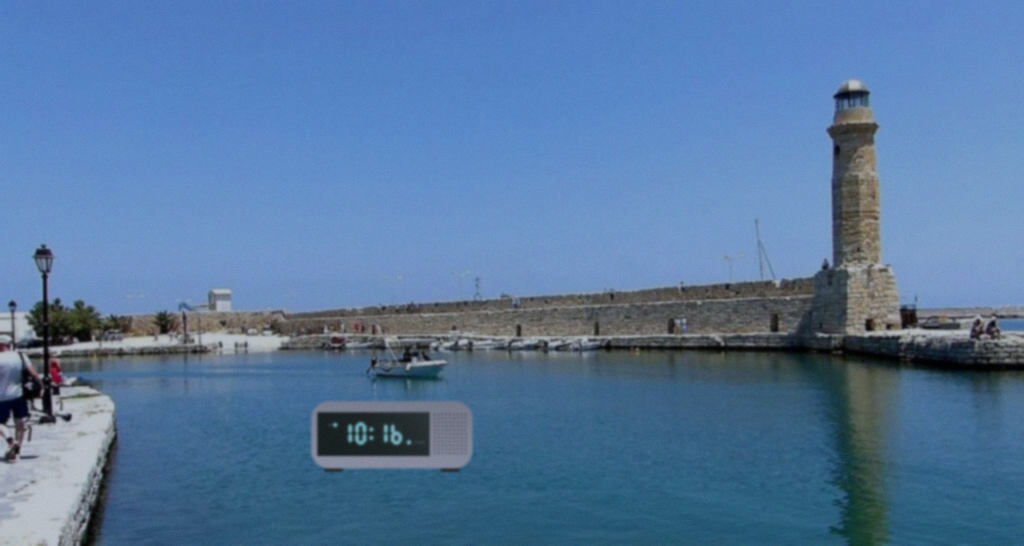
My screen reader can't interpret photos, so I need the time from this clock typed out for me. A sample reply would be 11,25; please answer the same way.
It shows 10,16
